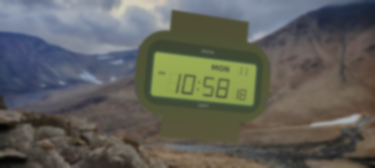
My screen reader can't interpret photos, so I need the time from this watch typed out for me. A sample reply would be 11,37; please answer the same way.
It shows 10,58
